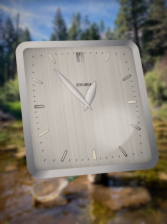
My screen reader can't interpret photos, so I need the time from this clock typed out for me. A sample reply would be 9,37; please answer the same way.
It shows 12,54
